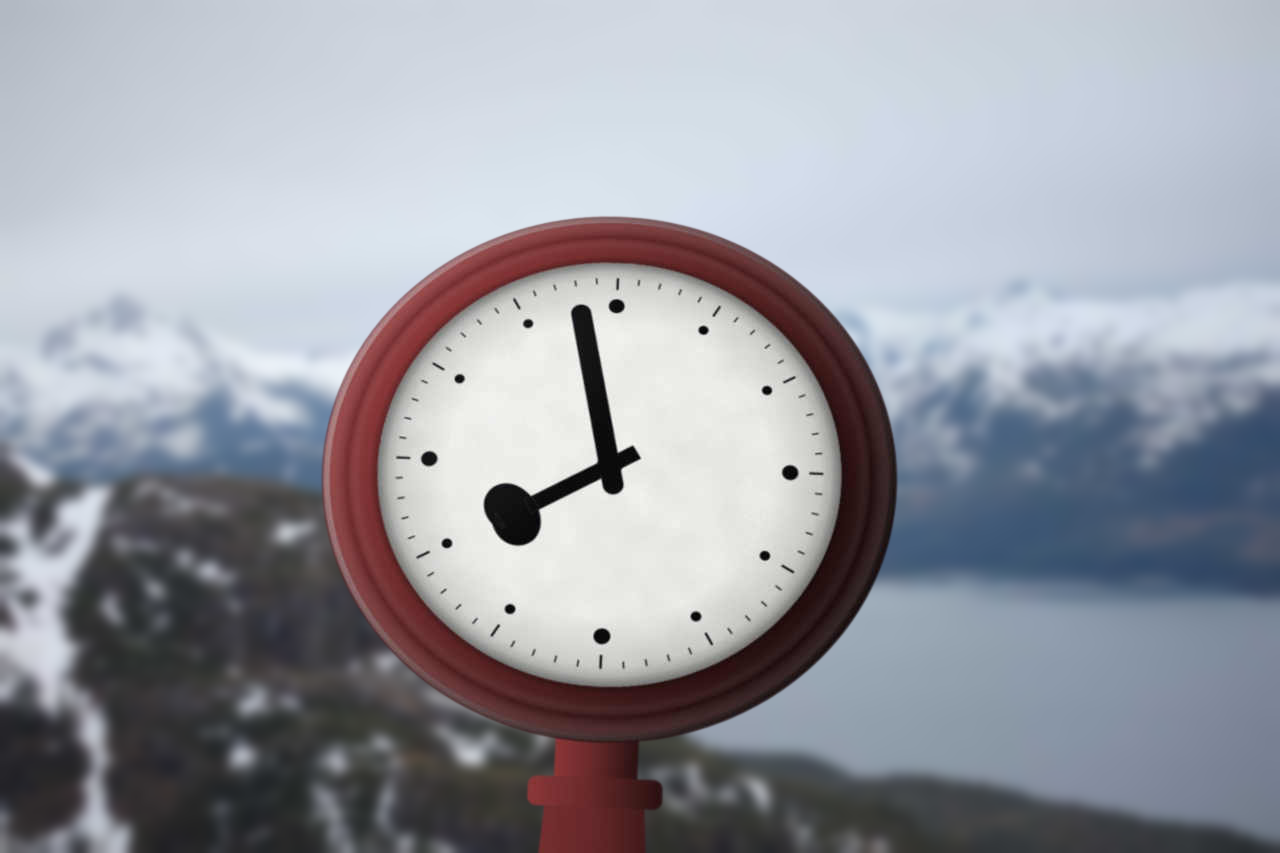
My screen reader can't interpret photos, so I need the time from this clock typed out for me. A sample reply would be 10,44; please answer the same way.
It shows 7,58
